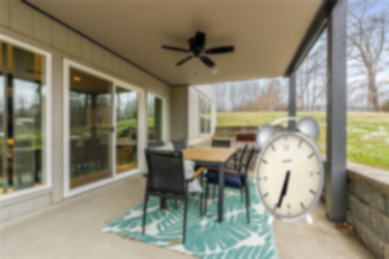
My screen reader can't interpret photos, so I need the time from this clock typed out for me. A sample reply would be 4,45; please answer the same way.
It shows 6,34
